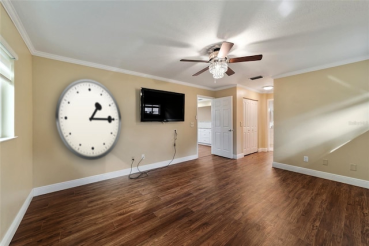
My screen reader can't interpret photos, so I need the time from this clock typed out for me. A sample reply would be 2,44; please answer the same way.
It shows 1,15
